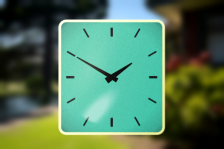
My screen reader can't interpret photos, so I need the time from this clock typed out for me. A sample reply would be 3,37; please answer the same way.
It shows 1,50
